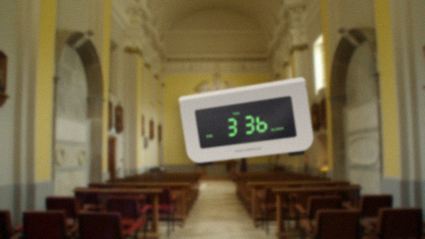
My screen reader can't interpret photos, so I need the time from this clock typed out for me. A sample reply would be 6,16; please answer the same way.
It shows 3,36
